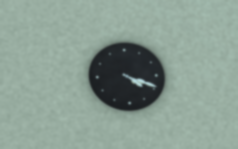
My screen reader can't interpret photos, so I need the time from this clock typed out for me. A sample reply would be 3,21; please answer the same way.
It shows 4,19
